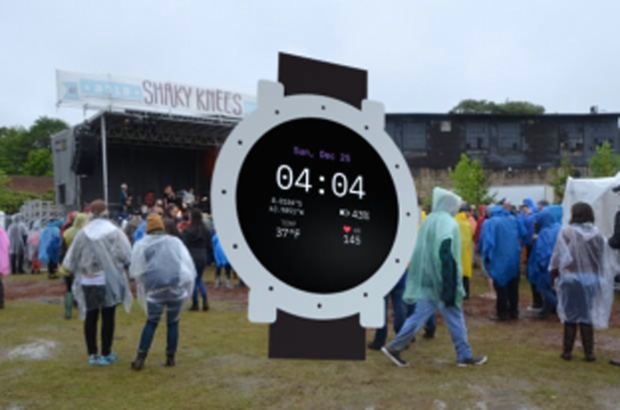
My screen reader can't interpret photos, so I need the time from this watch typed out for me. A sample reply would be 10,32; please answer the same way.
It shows 4,04
